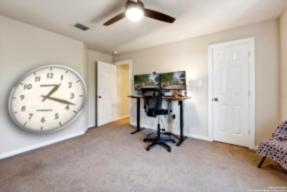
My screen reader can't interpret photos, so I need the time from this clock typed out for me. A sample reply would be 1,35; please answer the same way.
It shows 1,18
